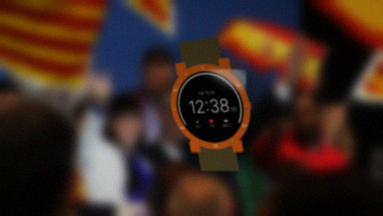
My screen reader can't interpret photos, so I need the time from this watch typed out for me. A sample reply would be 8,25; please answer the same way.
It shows 12,38
